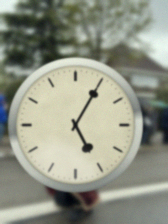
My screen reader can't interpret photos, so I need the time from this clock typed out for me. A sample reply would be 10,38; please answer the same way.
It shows 5,05
